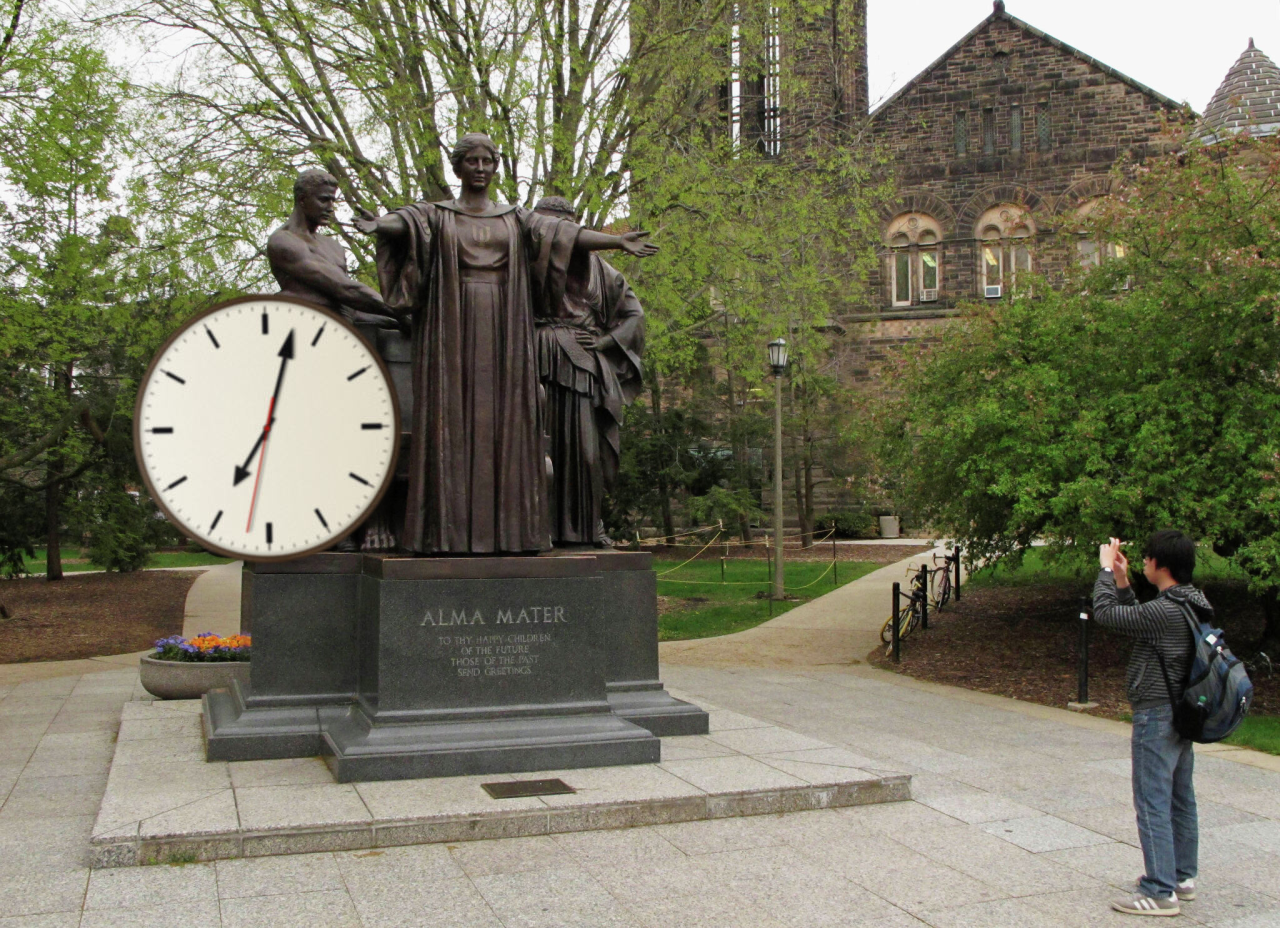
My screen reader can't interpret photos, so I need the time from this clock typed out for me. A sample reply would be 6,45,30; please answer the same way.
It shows 7,02,32
